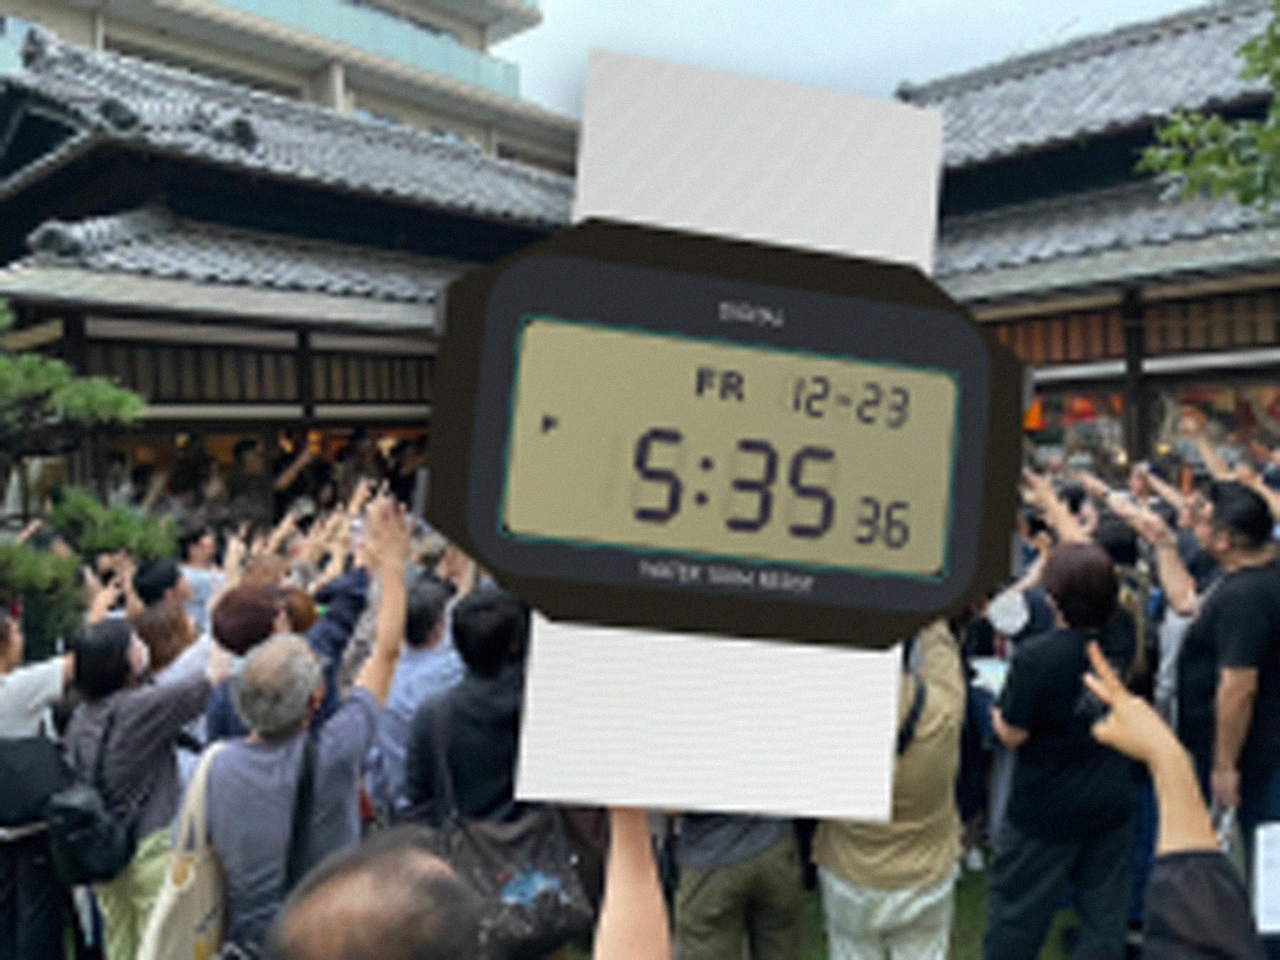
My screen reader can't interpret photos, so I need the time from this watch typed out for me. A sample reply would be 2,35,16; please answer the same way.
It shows 5,35,36
